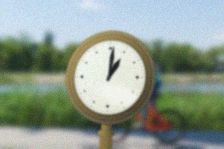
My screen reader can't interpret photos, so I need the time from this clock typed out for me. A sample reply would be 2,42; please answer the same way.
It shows 1,01
